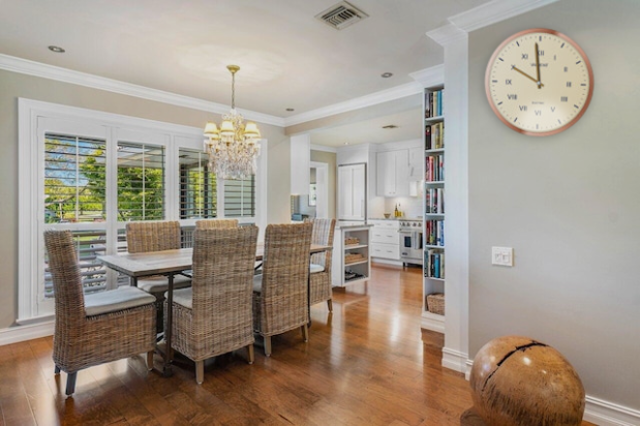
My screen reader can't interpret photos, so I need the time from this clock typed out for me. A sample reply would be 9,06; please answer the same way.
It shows 9,59
